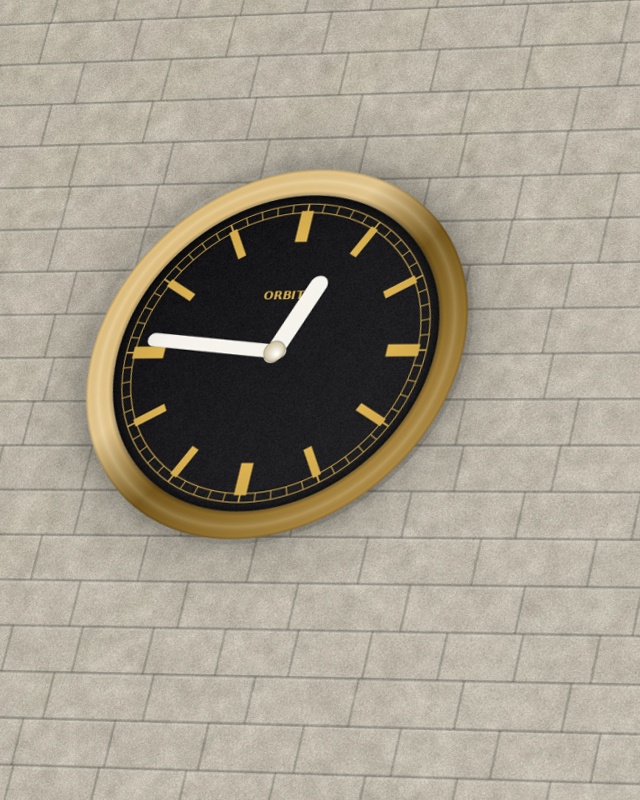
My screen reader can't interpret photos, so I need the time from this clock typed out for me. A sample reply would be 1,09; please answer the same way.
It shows 12,46
